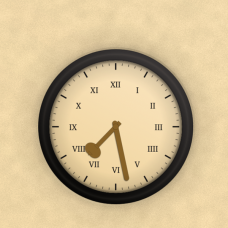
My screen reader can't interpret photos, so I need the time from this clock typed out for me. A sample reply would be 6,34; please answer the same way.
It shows 7,28
